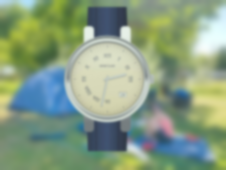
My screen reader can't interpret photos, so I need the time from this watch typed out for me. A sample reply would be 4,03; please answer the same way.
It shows 2,32
